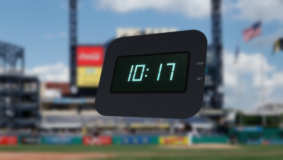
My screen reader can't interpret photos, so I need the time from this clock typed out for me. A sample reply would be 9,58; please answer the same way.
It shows 10,17
